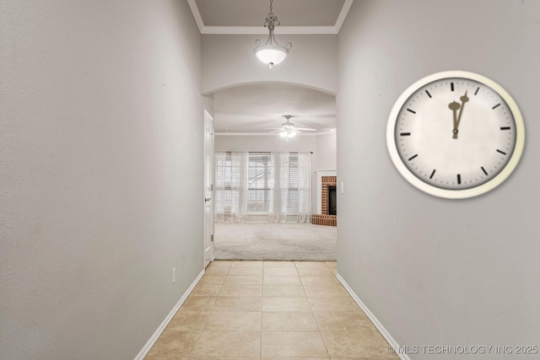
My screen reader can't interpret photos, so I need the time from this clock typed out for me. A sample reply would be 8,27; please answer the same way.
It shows 12,03
